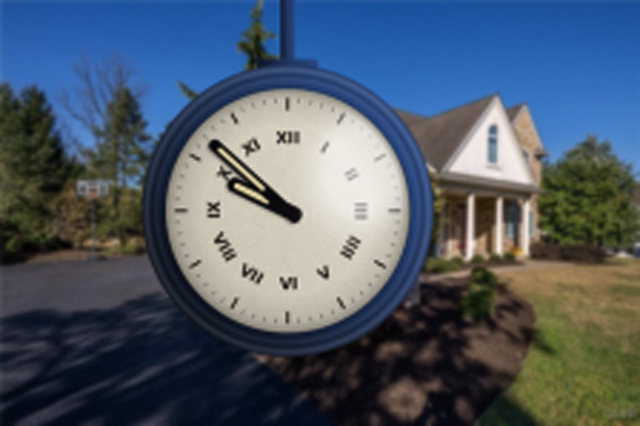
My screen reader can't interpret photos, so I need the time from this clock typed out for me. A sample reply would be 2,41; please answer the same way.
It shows 9,52
